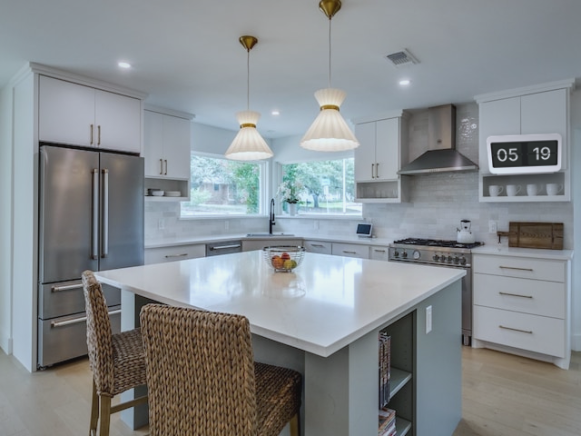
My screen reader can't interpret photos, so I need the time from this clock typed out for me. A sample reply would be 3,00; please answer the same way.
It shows 5,19
